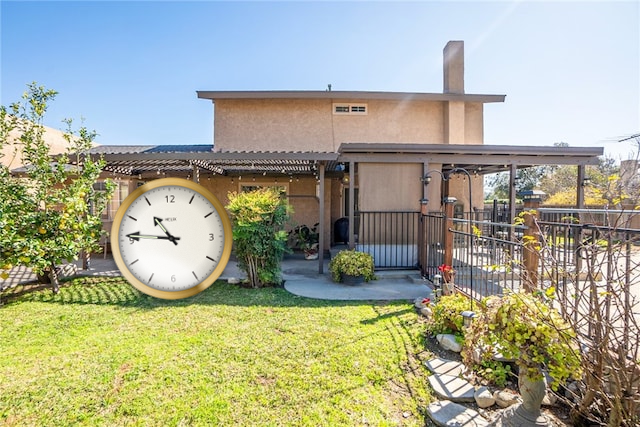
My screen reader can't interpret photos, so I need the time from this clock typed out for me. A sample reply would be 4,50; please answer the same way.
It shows 10,46
